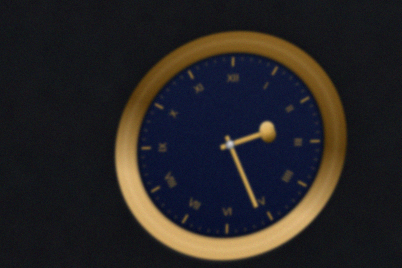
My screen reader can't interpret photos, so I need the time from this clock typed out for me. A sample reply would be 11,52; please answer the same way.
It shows 2,26
